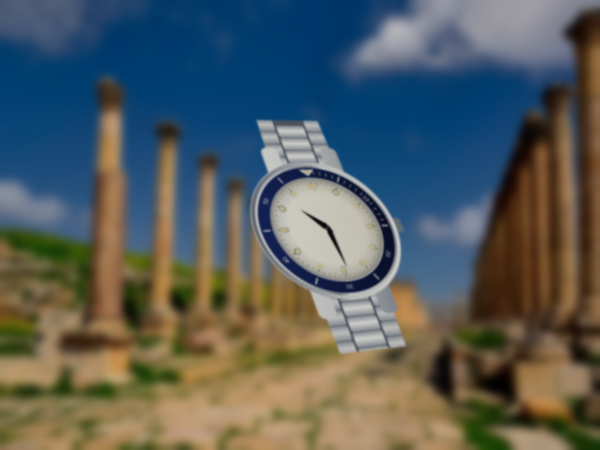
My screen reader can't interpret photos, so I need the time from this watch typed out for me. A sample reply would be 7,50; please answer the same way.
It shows 10,29
